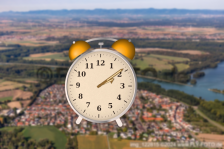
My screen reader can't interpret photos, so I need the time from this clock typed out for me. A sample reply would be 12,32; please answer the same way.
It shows 2,09
